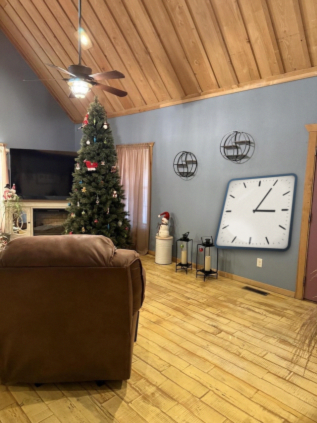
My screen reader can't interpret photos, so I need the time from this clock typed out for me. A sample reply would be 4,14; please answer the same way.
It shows 3,05
